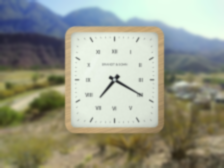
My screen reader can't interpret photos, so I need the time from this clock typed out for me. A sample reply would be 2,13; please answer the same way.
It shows 7,20
